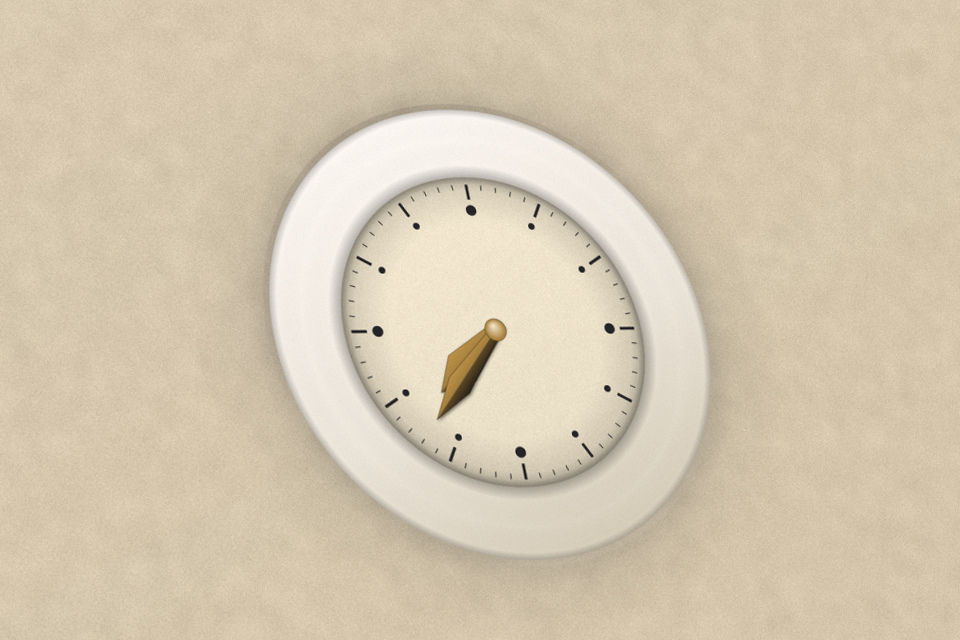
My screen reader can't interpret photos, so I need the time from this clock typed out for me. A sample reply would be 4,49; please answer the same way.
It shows 7,37
